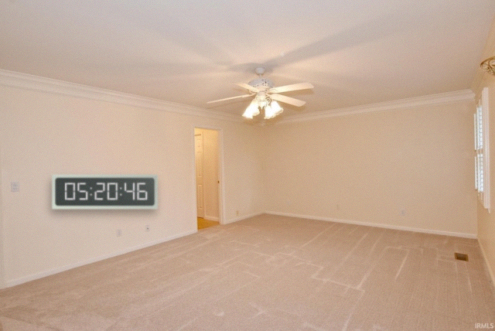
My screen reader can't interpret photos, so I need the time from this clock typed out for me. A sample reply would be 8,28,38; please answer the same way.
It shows 5,20,46
